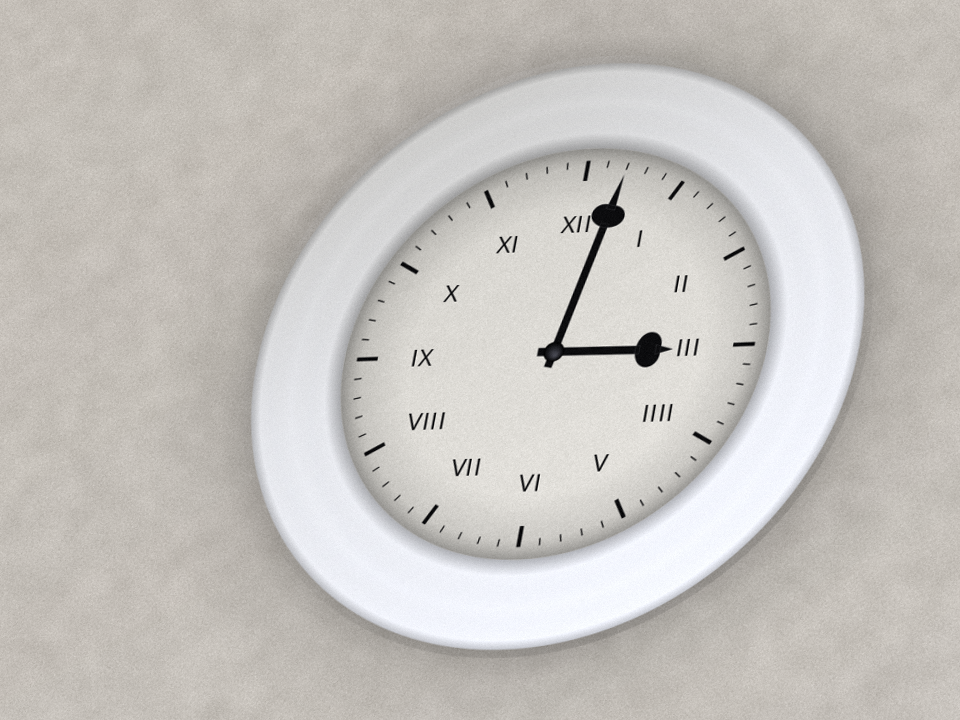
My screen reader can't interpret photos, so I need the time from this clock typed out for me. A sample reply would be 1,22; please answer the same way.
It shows 3,02
